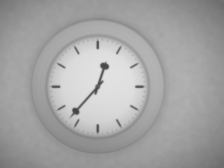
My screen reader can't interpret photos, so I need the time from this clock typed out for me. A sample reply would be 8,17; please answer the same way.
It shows 12,37
